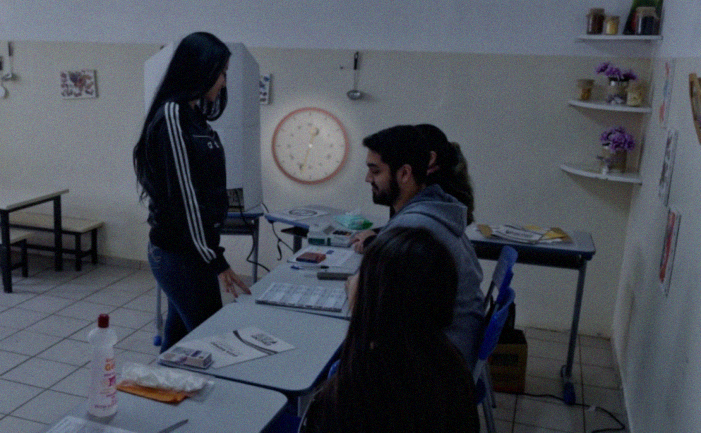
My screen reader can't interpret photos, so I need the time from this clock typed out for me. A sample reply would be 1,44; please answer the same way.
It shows 12,33
